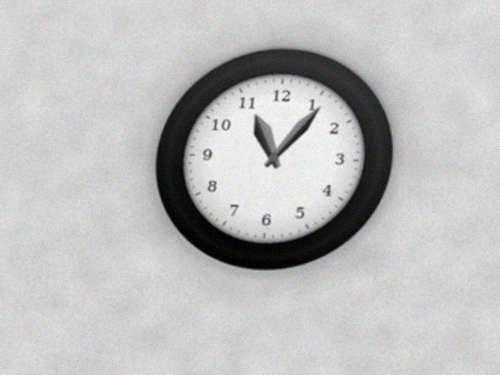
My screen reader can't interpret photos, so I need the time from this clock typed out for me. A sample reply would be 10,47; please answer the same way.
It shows 11,06
